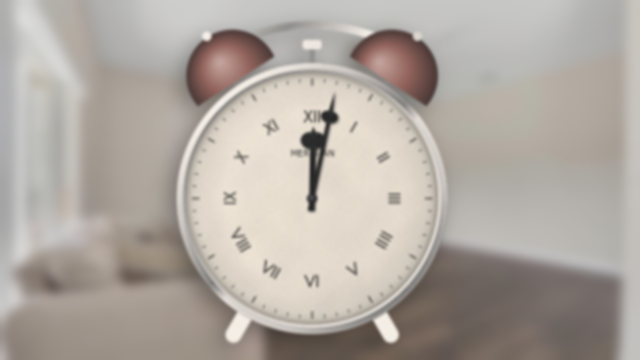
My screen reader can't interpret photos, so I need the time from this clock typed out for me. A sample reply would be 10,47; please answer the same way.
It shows 12,02
